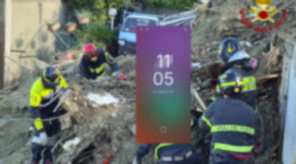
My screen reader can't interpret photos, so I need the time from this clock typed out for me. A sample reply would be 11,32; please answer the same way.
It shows 11,05
